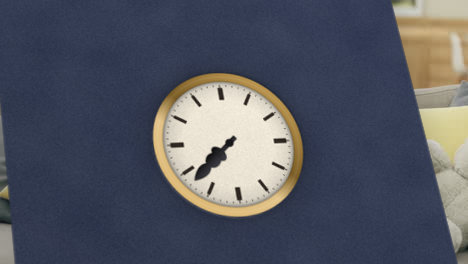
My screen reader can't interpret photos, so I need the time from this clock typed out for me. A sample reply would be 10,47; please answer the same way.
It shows 7,38
